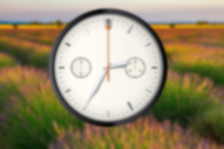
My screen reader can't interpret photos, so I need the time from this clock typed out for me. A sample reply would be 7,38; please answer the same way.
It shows 2,35
